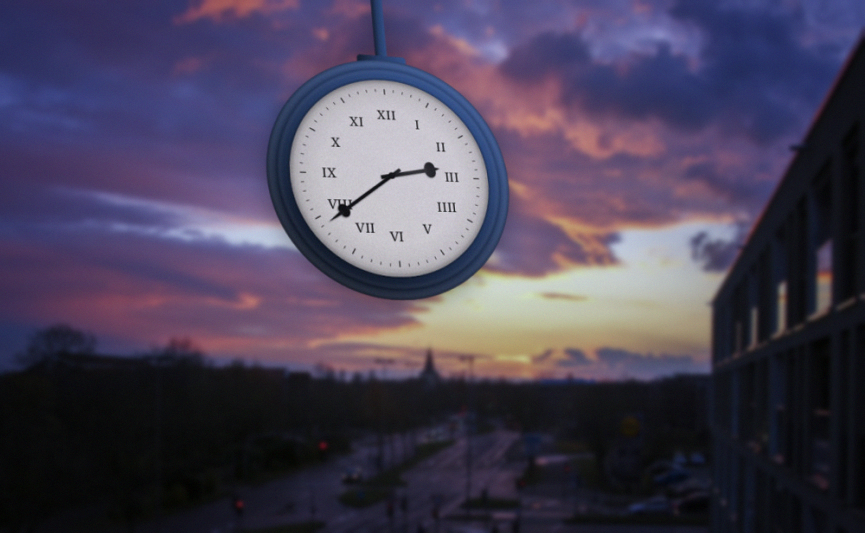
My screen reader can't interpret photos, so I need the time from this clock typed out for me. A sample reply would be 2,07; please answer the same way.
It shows 2,39
